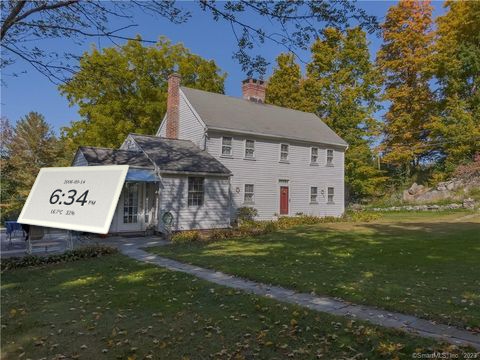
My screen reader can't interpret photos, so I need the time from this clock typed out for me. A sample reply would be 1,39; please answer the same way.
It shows 6,34
